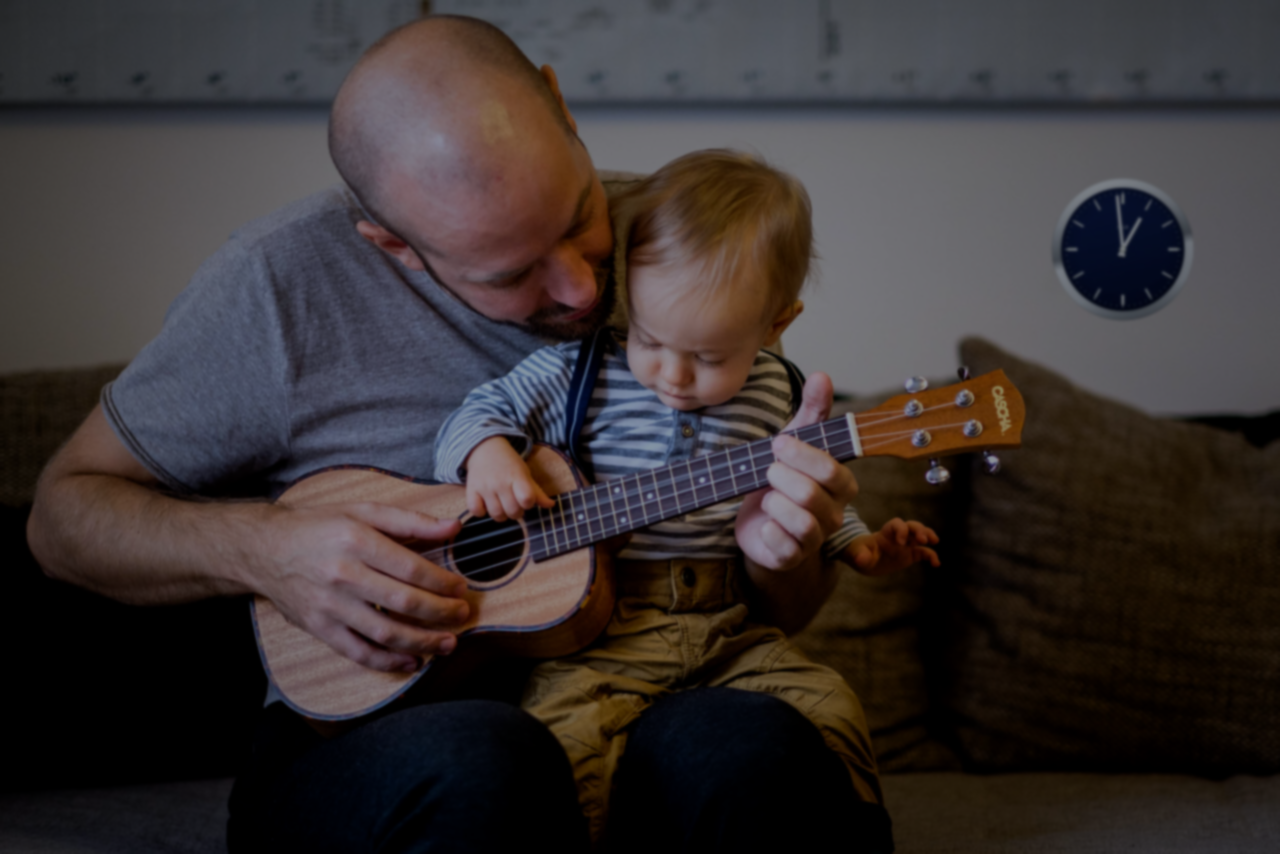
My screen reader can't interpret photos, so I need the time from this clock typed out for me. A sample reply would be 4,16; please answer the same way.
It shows 12,59
